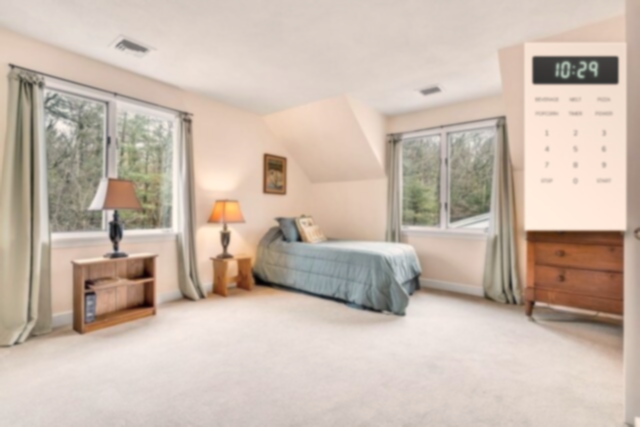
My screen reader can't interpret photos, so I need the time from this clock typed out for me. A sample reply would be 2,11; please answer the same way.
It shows 10,29
